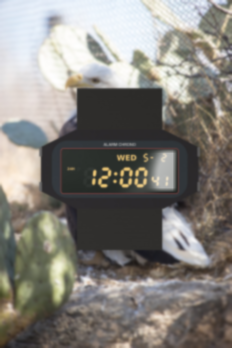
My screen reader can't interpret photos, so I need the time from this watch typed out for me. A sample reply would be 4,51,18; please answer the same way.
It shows 12,00,41
